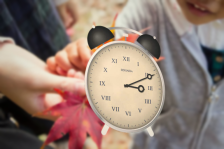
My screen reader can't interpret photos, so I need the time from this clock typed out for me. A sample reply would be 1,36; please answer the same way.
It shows 3,11
